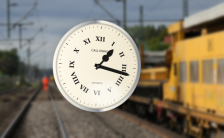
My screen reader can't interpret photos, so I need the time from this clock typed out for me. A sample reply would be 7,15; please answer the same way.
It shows 1,17
